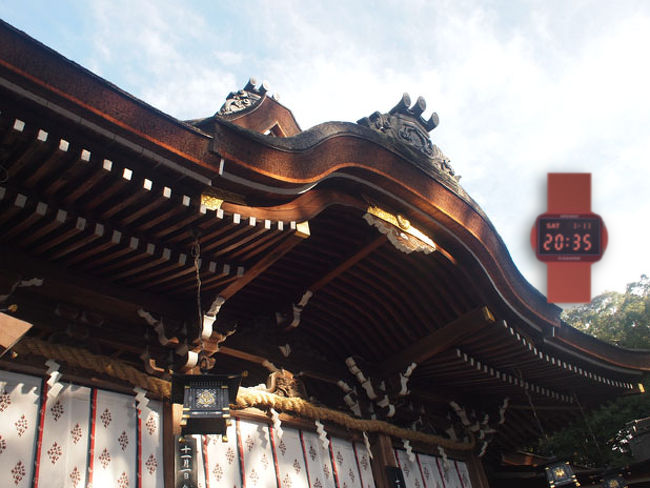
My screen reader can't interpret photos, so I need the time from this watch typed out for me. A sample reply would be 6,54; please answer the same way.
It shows 20,35
